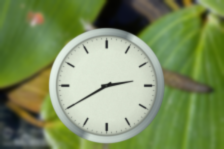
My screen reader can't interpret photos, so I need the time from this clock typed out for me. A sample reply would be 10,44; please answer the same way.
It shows 2,40
